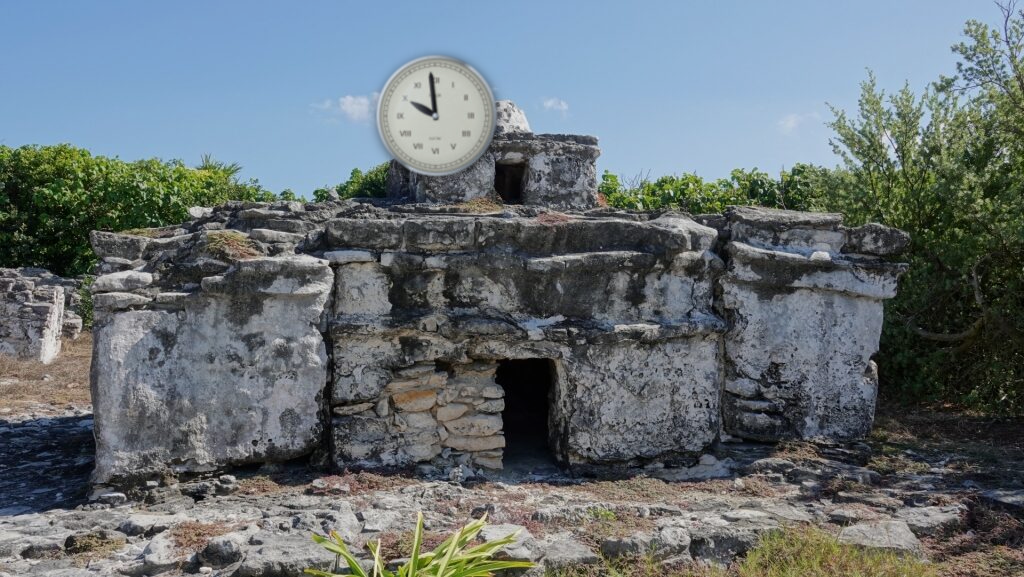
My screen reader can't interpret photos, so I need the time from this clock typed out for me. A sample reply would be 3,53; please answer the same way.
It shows 9,59
